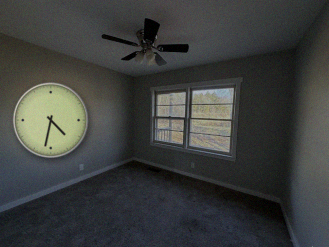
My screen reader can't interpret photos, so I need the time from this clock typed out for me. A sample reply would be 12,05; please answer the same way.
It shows 4,32
